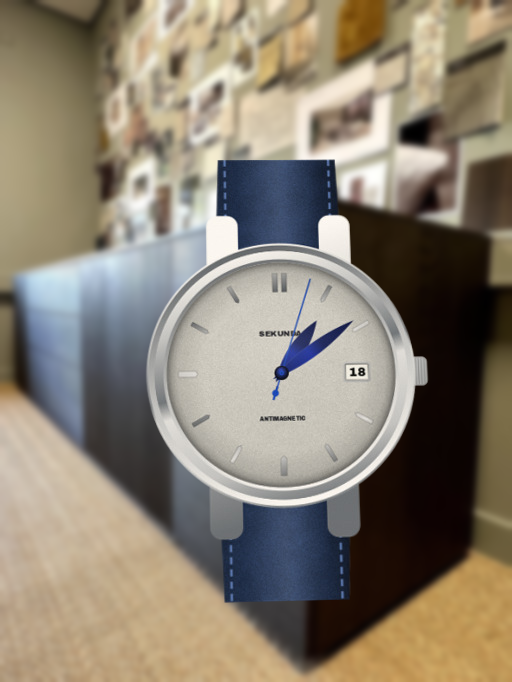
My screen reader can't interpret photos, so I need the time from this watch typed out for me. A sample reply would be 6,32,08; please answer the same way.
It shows 1,09,03
